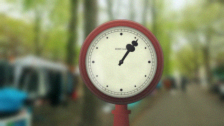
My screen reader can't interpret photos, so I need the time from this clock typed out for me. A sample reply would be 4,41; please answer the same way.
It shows 1,06
